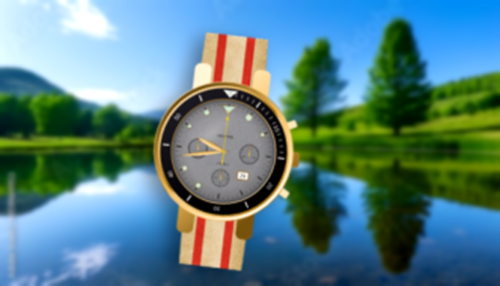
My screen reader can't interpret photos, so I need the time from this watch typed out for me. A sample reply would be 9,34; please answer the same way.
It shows 9,43
